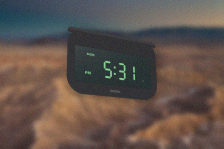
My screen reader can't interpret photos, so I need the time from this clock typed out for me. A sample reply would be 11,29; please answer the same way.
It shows 5,31
